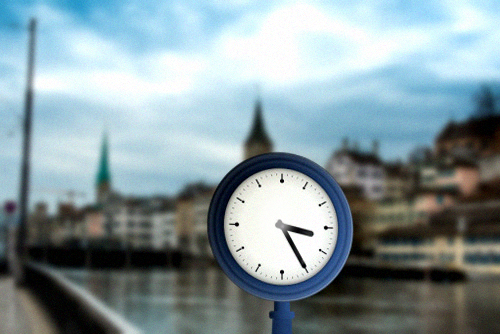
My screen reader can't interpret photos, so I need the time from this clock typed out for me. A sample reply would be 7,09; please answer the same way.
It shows 3,25
